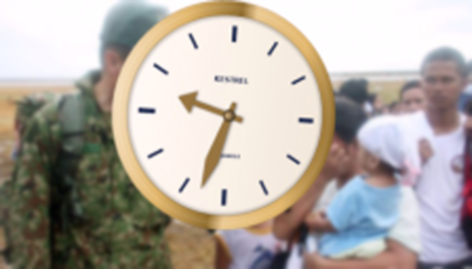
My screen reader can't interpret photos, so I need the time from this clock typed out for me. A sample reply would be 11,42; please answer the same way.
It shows 9,33
